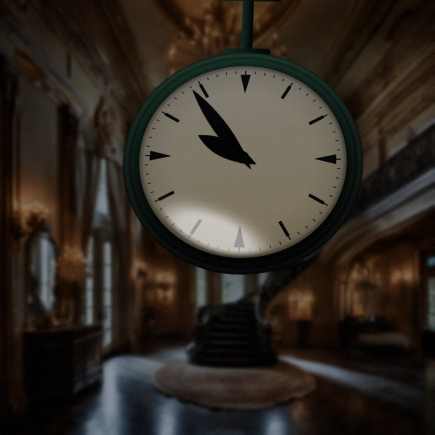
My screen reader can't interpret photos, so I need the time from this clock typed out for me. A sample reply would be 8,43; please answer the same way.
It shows 9,54
